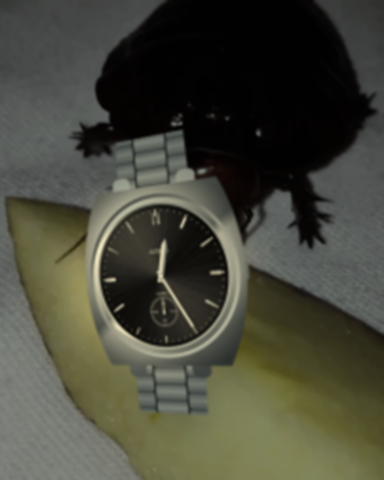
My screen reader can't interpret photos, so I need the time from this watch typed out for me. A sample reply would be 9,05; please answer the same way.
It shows 12,25
